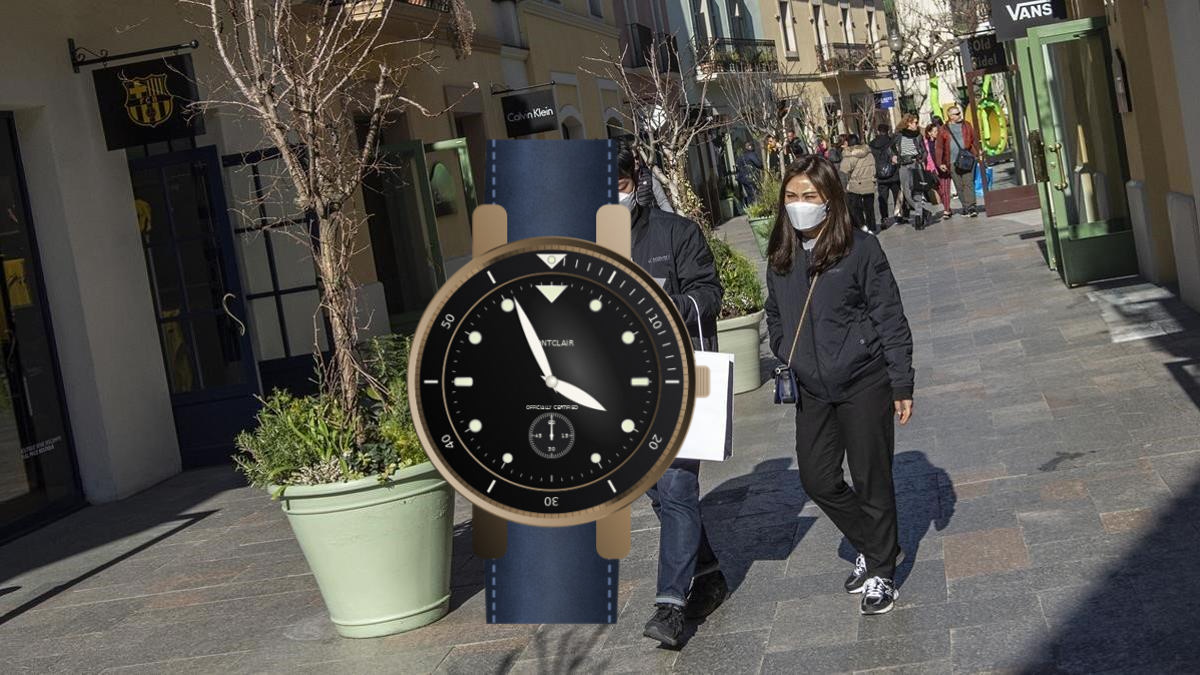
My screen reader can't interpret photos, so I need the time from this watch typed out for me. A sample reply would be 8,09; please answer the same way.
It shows 3,56
